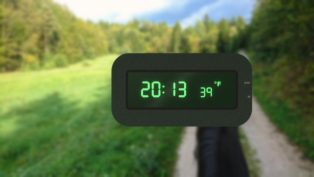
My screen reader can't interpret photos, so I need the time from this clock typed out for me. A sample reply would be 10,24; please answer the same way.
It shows 20,13
